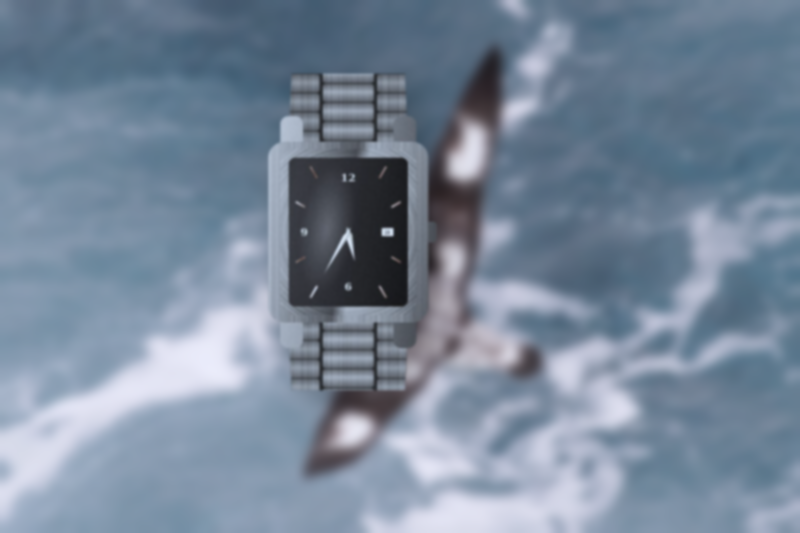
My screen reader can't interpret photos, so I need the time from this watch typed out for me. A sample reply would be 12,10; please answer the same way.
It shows 5,35
